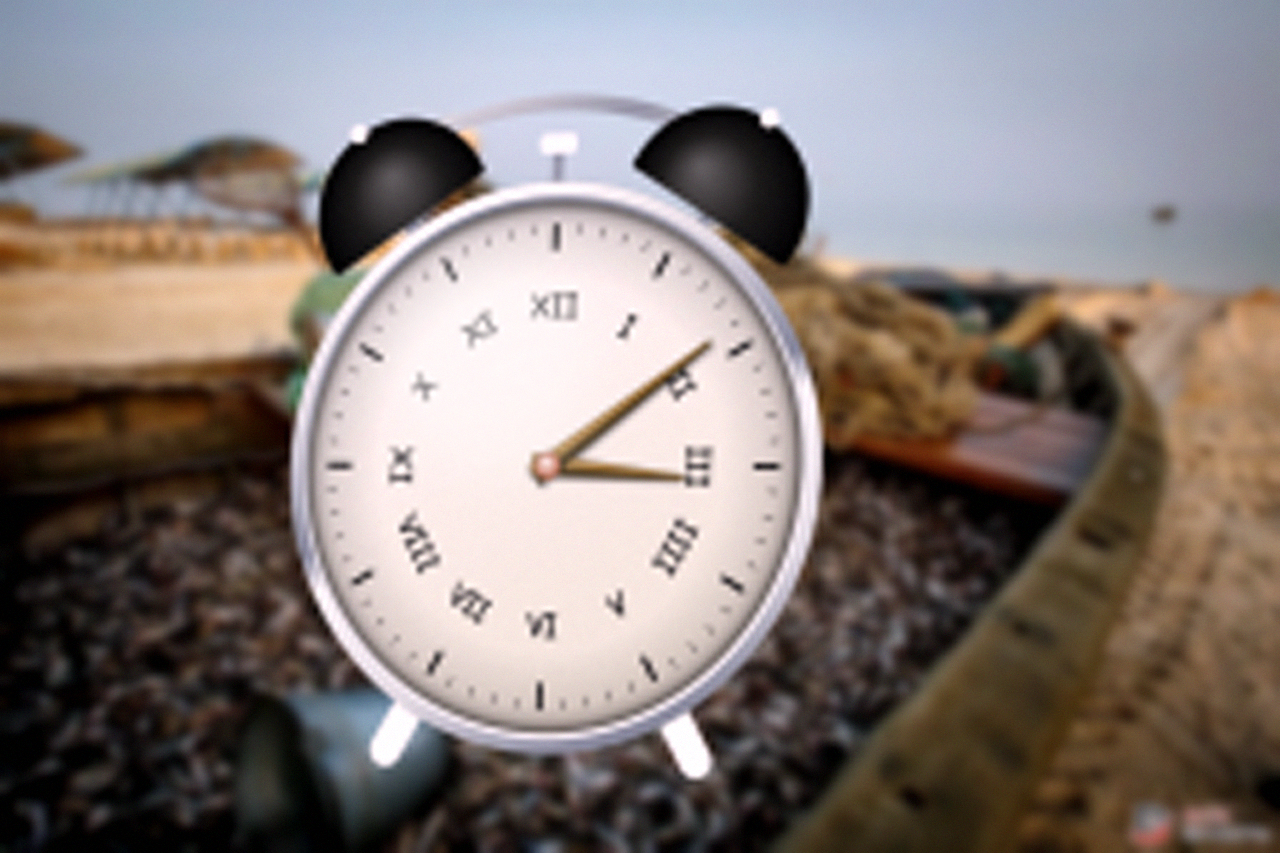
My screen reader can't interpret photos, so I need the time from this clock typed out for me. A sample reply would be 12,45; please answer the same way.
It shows 3,09
